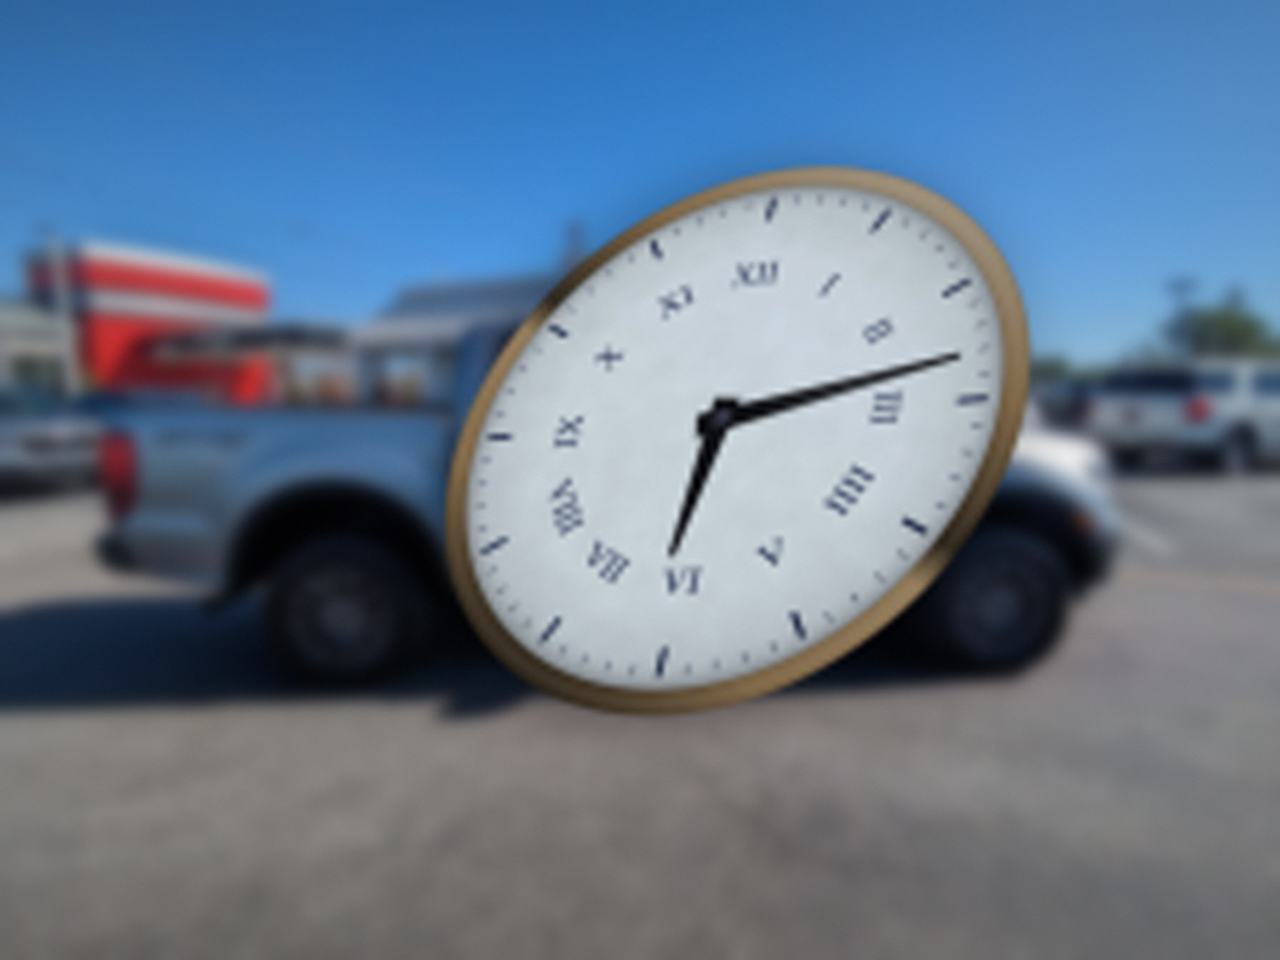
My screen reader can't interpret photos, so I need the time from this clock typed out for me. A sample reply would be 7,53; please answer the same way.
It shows 6,13
